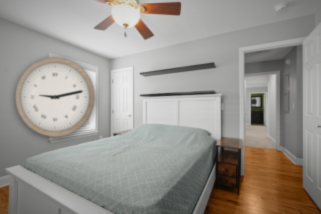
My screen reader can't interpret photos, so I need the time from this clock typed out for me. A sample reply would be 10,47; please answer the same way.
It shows 9,13
